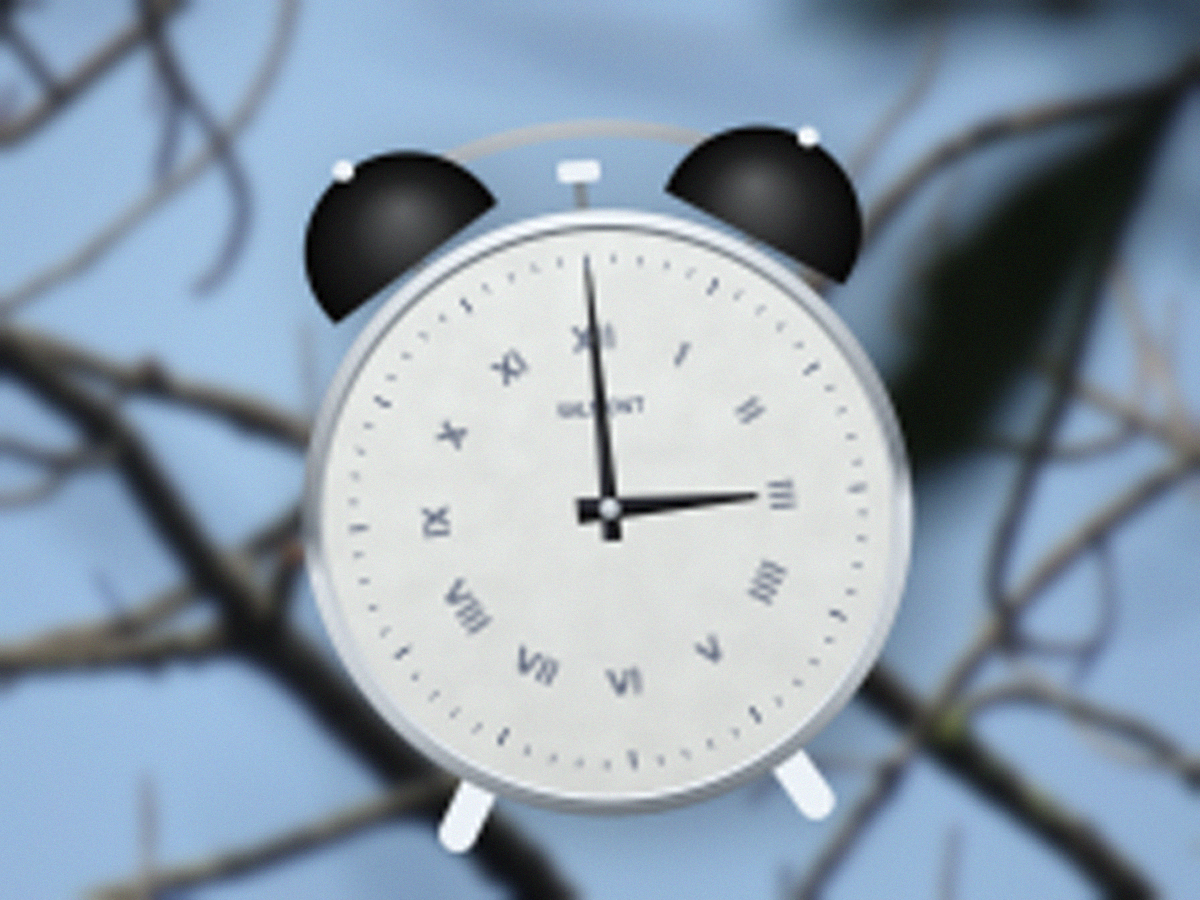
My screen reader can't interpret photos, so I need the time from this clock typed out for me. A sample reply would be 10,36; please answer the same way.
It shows 3,00
